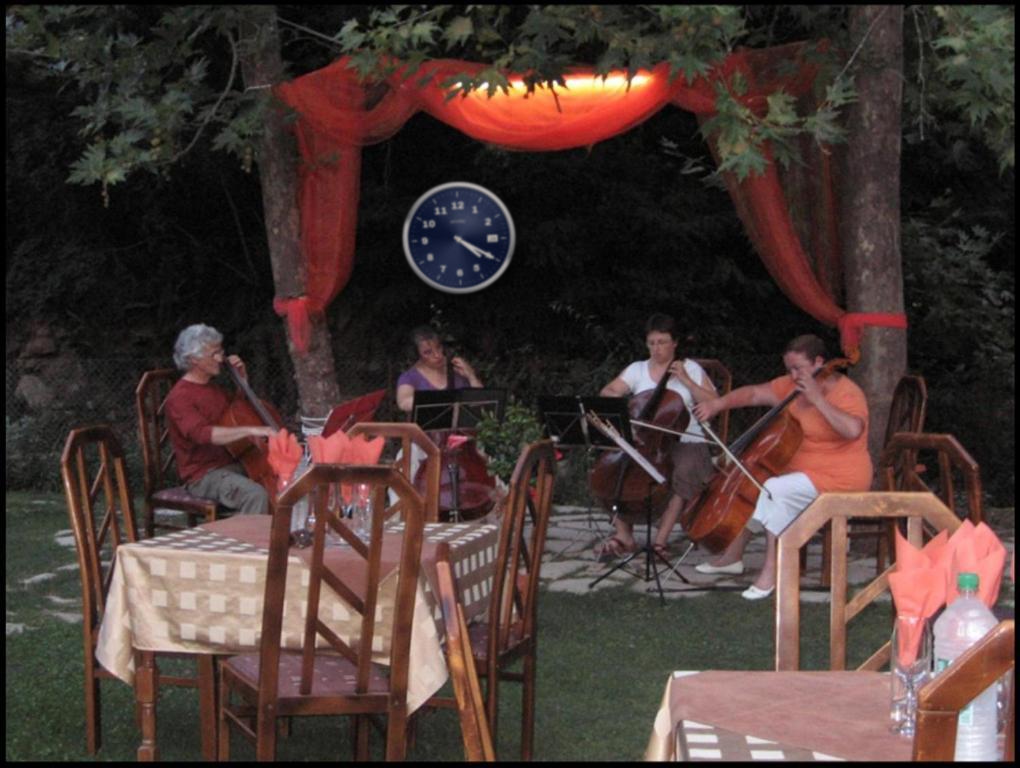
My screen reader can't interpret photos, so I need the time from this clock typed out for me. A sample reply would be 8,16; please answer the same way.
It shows 4,20
